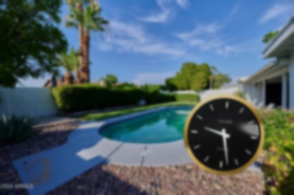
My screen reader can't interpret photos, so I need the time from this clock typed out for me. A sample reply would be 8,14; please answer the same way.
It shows 9,28
